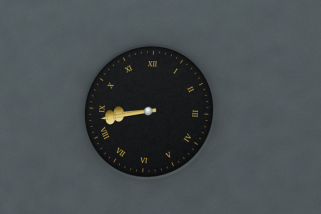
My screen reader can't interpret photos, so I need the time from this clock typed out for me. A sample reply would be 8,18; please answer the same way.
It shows 8,43
